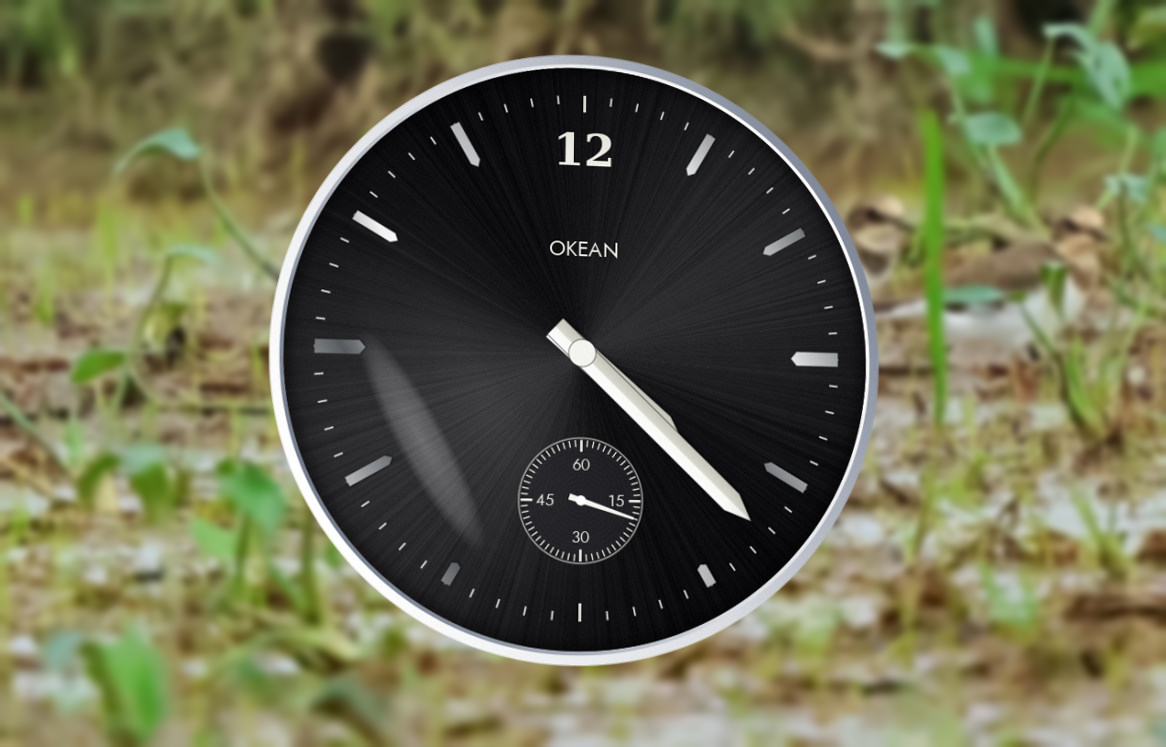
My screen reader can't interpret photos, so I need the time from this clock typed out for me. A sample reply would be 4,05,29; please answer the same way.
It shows 4,22,18
